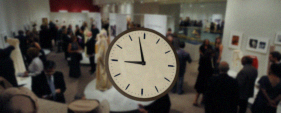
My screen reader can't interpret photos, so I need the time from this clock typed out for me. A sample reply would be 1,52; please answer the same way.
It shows 8,58
